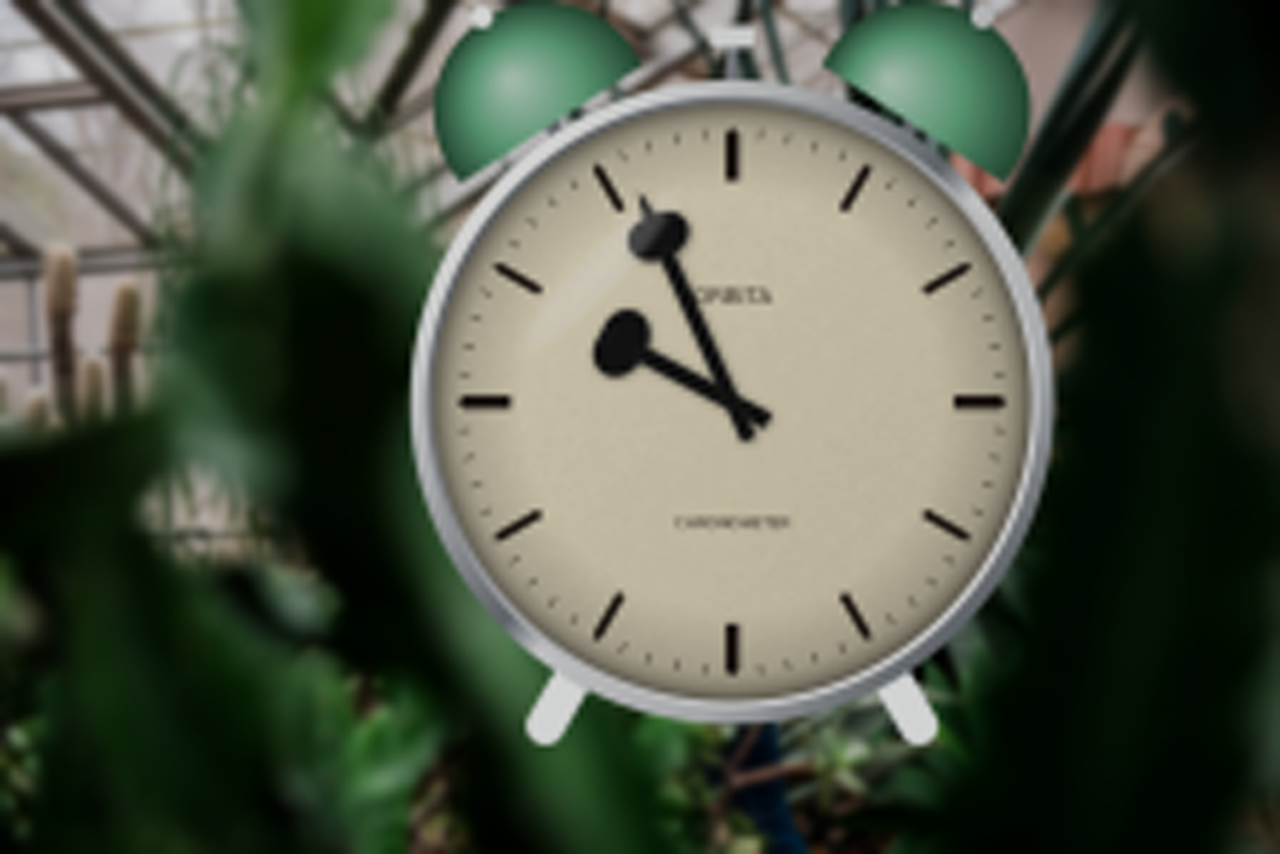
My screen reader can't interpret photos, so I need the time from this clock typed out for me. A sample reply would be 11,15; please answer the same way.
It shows 9,56
